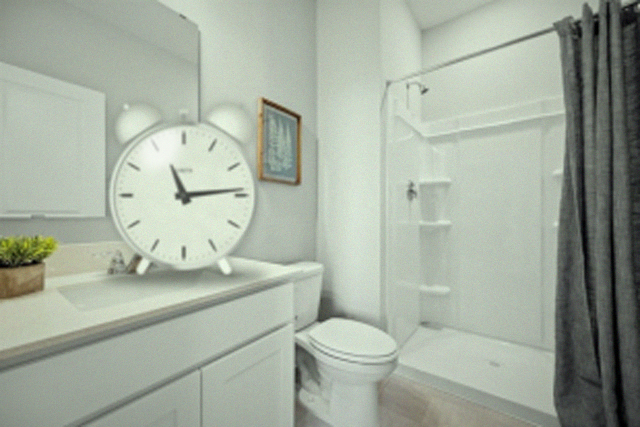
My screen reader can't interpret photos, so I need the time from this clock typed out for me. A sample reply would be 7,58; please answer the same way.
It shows 11,14
